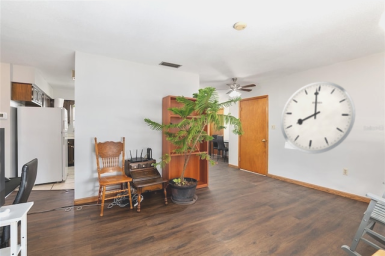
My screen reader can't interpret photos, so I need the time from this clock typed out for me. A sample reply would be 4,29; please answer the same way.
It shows 7,59
